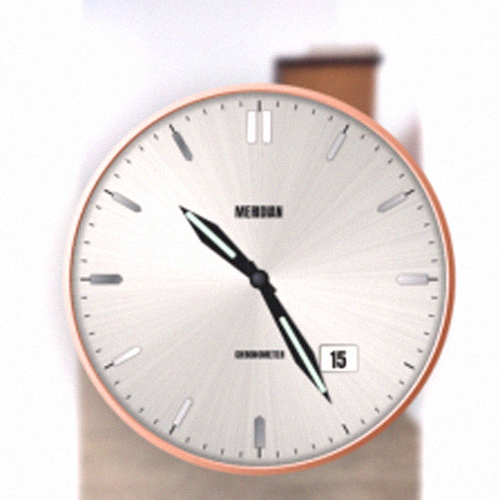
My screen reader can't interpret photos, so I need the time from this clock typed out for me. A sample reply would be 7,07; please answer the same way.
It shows 10,25
